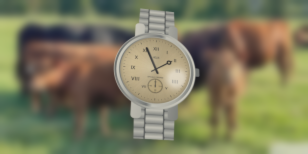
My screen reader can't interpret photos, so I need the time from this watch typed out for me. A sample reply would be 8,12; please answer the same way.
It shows 1,56
